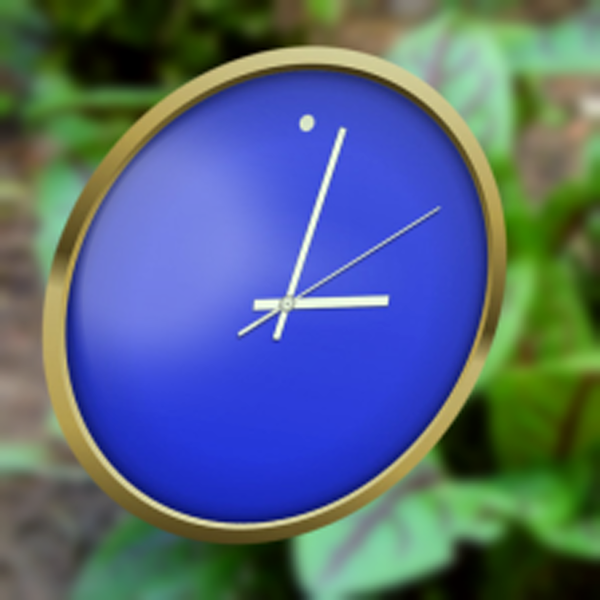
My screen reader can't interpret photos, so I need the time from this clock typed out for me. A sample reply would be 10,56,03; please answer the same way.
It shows 3,02,10
